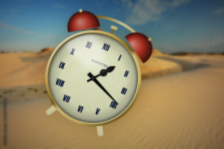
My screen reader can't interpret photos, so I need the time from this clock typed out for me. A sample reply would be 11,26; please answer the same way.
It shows 1,19
